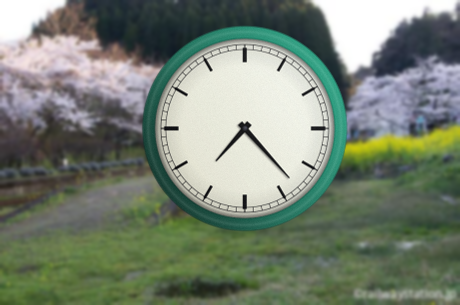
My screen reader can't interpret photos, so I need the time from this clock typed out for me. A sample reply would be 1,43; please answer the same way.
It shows 7,23
